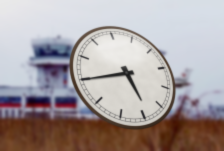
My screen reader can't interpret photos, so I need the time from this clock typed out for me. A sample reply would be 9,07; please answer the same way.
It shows 5,45
